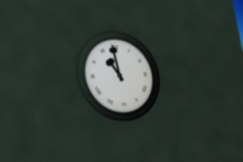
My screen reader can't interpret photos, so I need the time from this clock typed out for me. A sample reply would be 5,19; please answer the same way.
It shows 10,59
